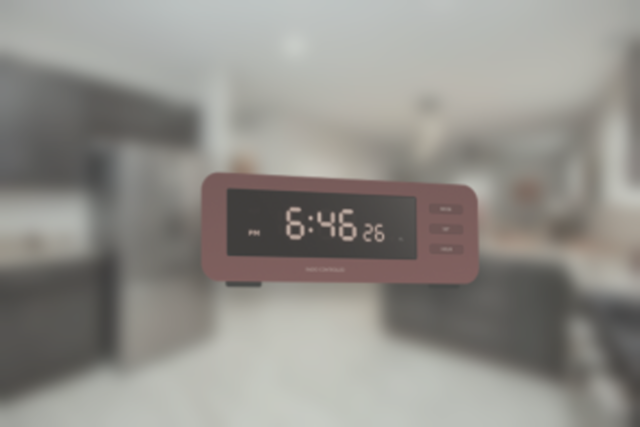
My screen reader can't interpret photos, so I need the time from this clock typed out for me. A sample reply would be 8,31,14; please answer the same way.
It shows 6,46,26
